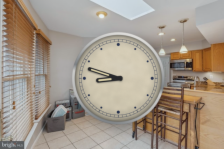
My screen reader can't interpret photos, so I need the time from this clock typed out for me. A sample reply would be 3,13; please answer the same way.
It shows 8,48
